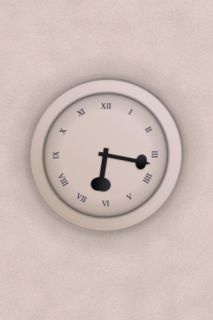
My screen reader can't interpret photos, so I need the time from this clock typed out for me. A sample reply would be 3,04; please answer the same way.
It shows 6,17
